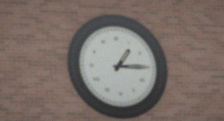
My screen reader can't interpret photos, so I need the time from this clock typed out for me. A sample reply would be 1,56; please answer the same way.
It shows 1,15
